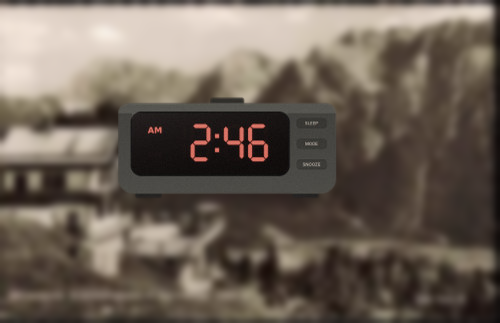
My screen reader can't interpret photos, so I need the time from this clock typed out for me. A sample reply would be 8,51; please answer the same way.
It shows 2,46
